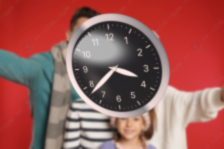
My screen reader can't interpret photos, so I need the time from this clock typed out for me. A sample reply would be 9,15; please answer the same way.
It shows 3,38
